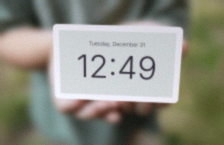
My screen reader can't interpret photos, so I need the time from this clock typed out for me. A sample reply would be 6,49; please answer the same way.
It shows 12,49
